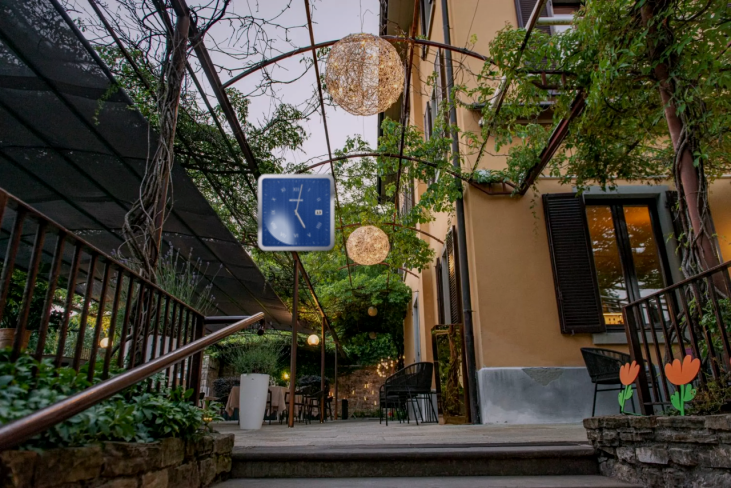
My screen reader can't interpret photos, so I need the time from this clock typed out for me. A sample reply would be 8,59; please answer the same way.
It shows 5,02
